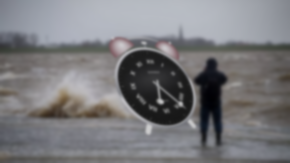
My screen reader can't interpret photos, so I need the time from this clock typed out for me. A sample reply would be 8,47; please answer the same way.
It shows 6,23
